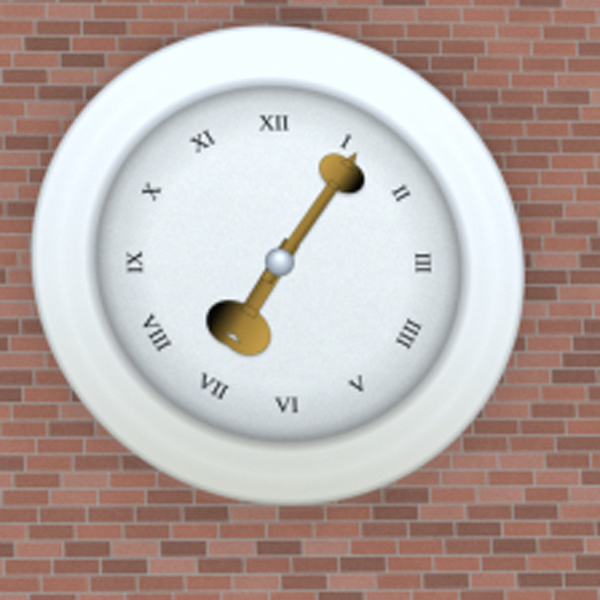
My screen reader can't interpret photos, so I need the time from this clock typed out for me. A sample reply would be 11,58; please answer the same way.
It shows 7,06
